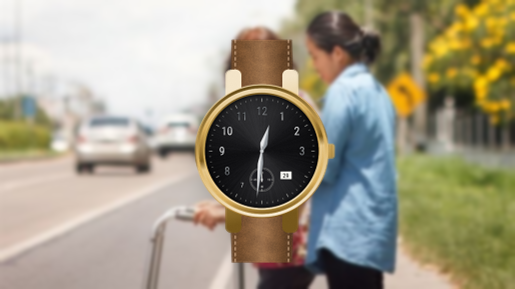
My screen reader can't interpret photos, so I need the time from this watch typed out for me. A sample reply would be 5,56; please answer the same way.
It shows 12,31
